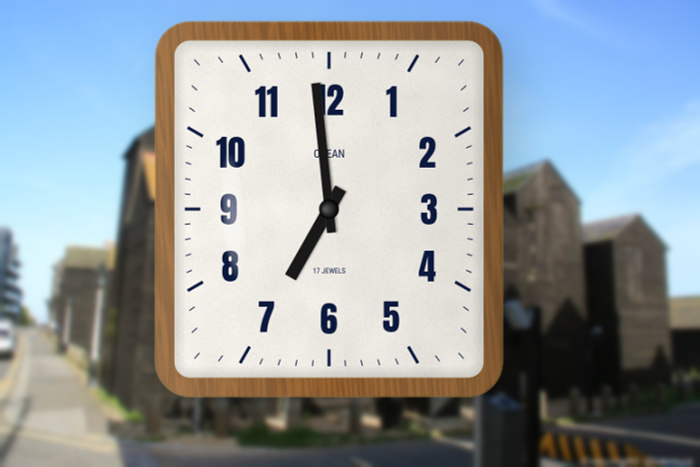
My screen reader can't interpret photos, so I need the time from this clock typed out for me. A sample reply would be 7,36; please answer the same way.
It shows 6,59
